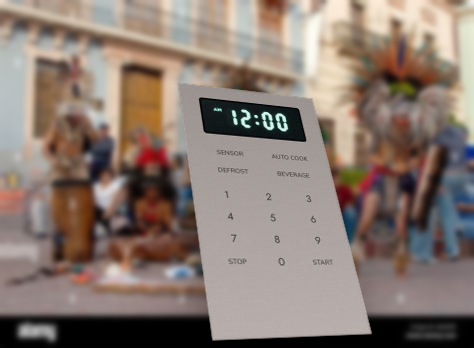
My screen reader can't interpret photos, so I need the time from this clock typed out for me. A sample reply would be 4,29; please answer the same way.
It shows 12,00
